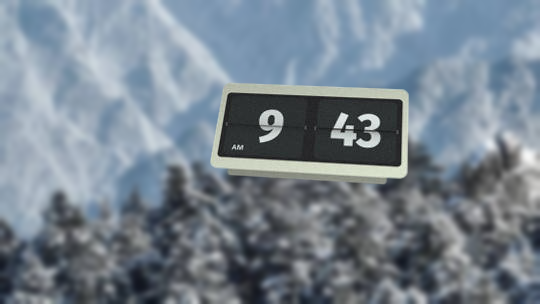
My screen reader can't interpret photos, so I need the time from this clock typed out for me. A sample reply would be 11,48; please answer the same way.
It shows 9,43
